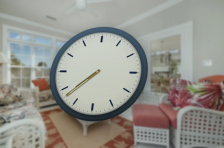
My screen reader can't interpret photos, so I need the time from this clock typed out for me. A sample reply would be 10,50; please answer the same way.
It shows 7,38
